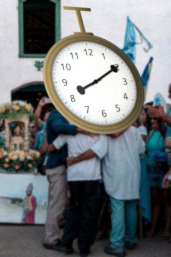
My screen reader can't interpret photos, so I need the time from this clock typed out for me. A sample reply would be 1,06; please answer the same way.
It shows 8,10
